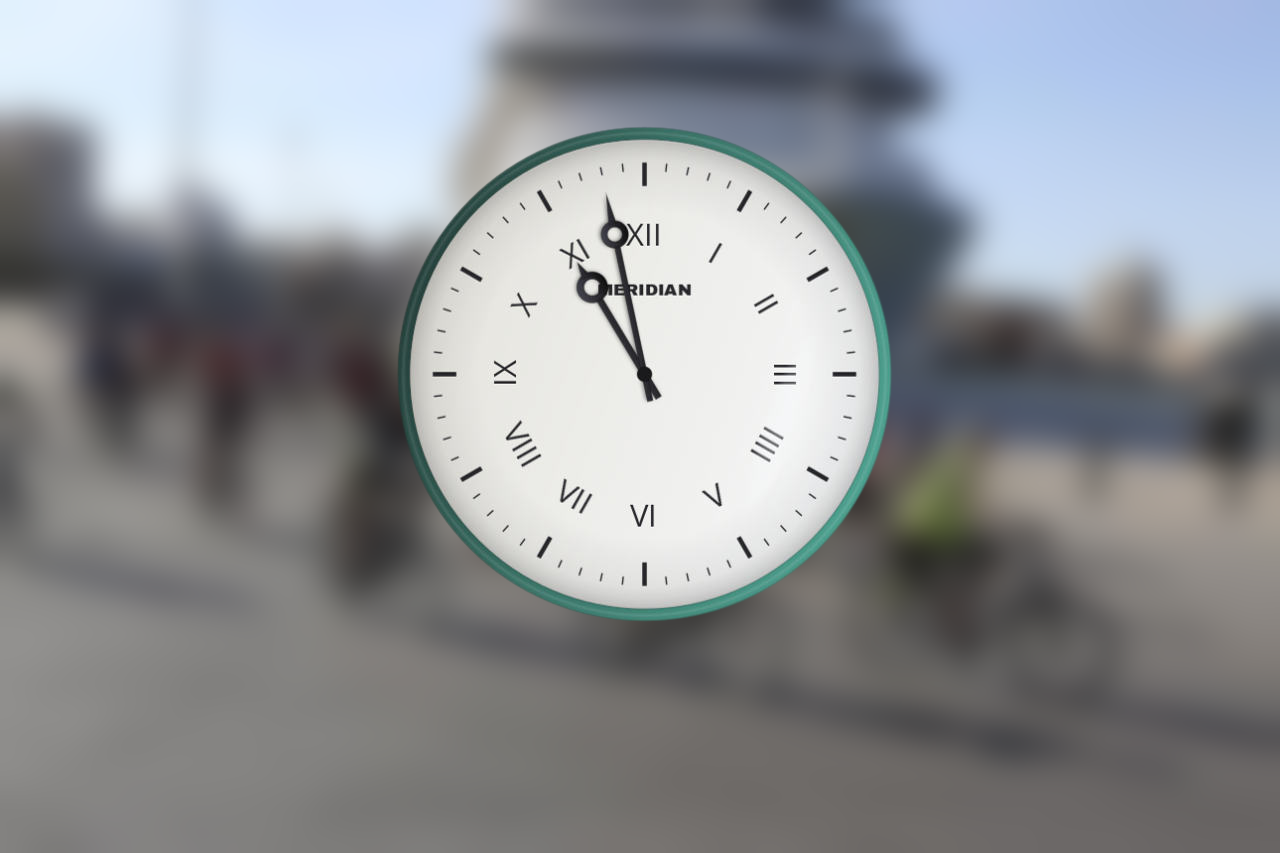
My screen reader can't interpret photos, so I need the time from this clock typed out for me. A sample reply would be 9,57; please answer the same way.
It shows 10,58
